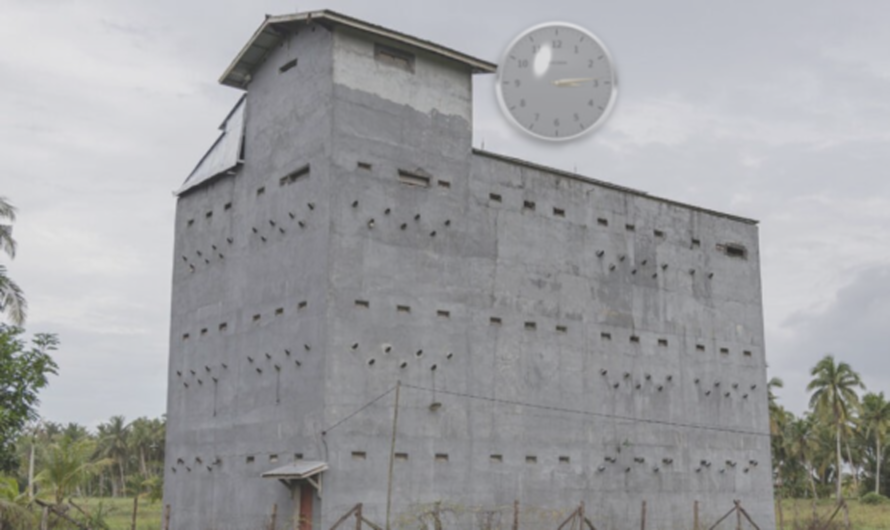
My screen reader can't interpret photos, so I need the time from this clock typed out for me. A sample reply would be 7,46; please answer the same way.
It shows 3,14
